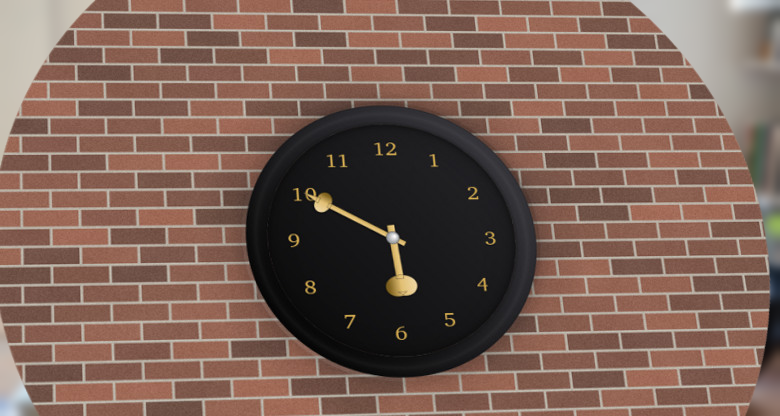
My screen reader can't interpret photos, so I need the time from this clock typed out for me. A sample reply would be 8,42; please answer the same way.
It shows 5,50
